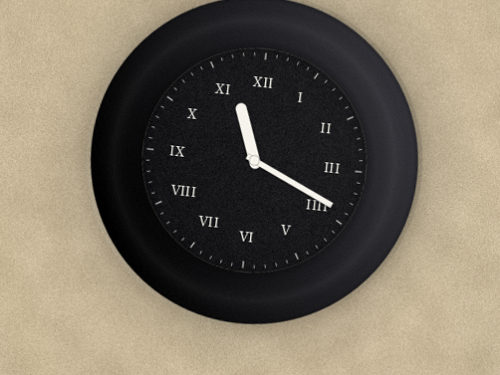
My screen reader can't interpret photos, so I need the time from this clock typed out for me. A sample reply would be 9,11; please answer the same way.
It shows 11,19
